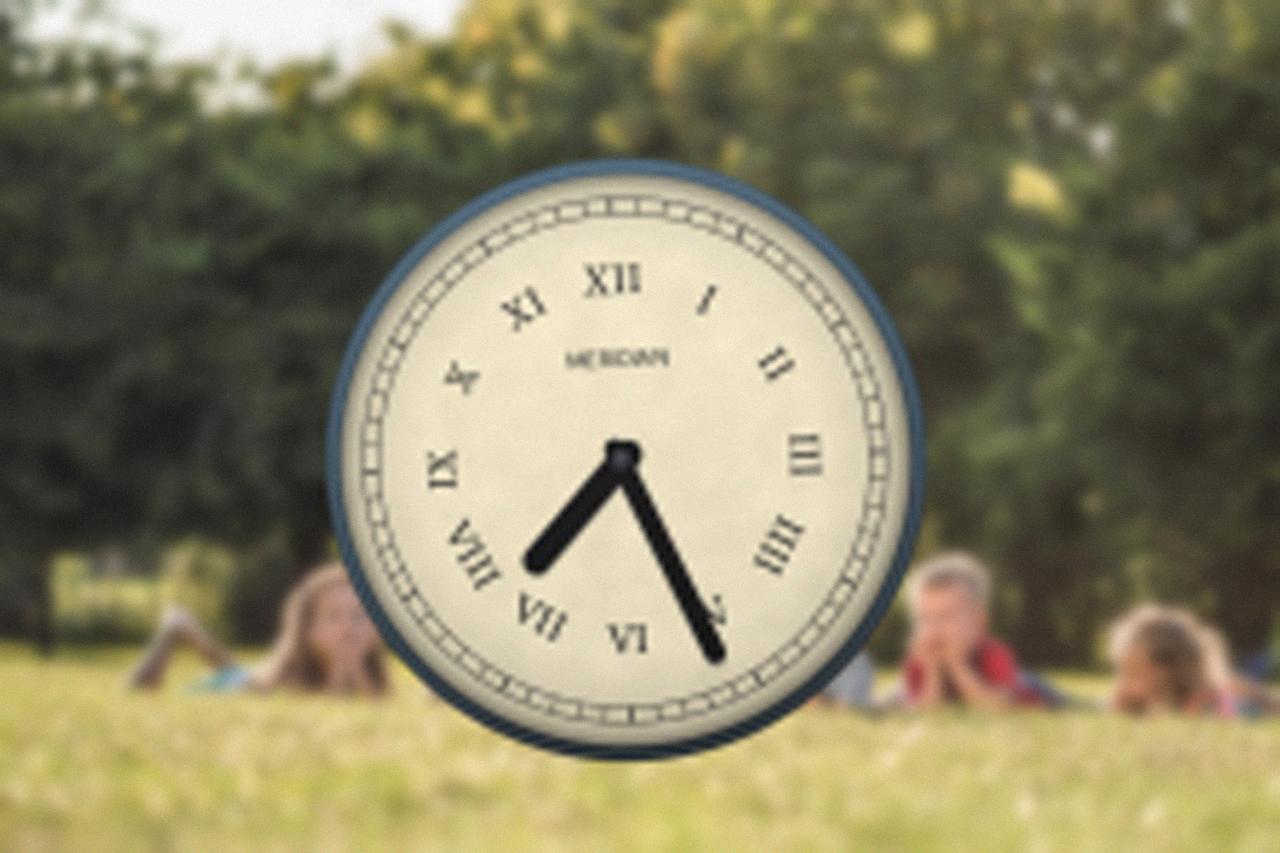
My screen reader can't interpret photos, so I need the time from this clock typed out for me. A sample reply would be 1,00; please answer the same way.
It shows 7,26
